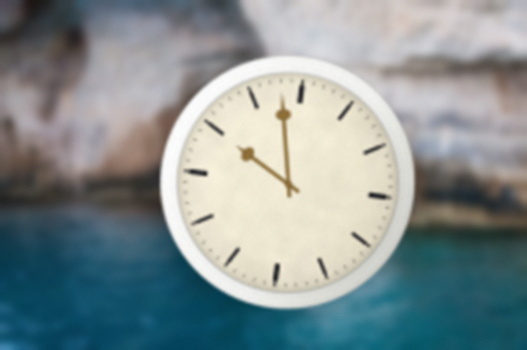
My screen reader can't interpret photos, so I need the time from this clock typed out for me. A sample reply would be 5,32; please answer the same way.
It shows 9,58
